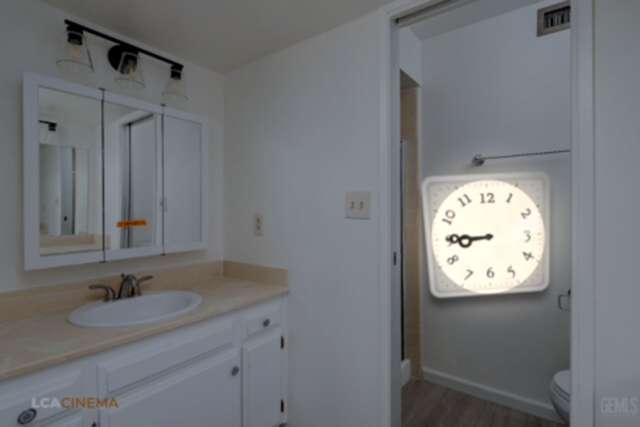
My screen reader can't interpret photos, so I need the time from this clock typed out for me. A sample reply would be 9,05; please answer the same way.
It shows 8,45
